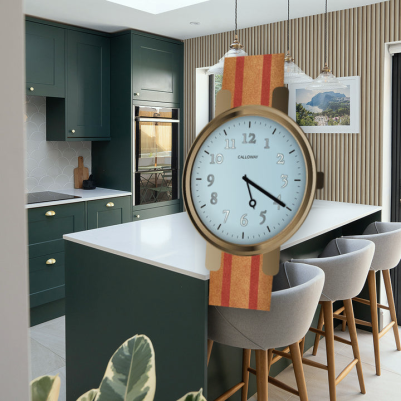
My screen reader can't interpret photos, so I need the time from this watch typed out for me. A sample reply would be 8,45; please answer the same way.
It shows 5,20
